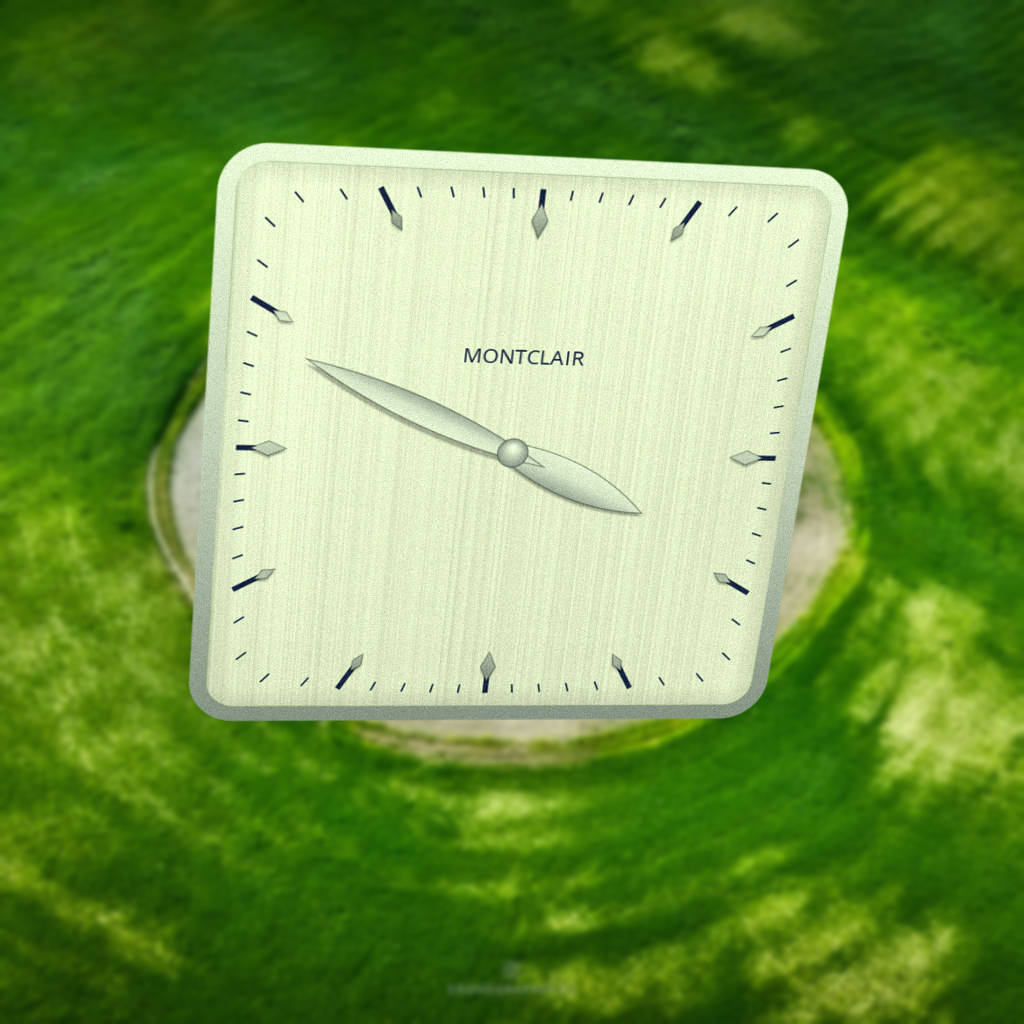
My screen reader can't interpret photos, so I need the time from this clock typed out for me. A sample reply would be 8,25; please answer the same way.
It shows 3,49
